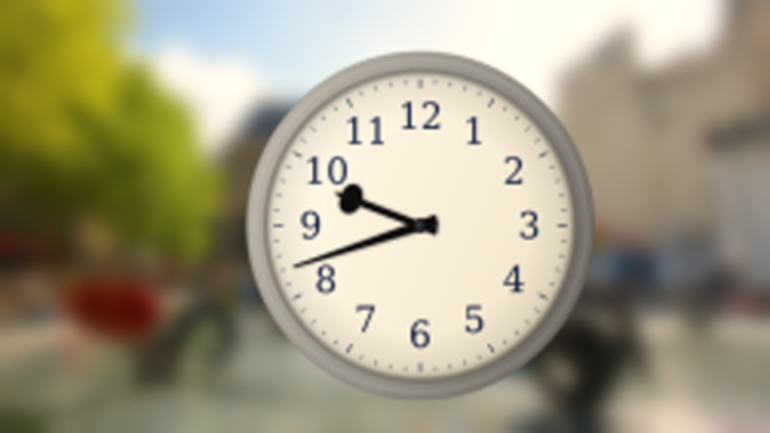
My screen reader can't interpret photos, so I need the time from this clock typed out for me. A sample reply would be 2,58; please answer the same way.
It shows 9,42
